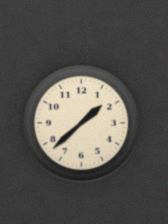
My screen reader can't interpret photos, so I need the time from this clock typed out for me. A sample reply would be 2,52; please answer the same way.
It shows 1,38
